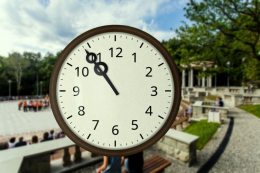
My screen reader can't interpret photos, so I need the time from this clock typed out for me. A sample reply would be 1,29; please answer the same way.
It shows 10,54
